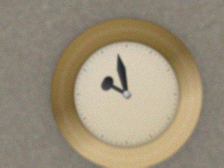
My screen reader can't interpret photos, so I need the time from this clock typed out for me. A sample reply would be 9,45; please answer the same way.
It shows 9,58
